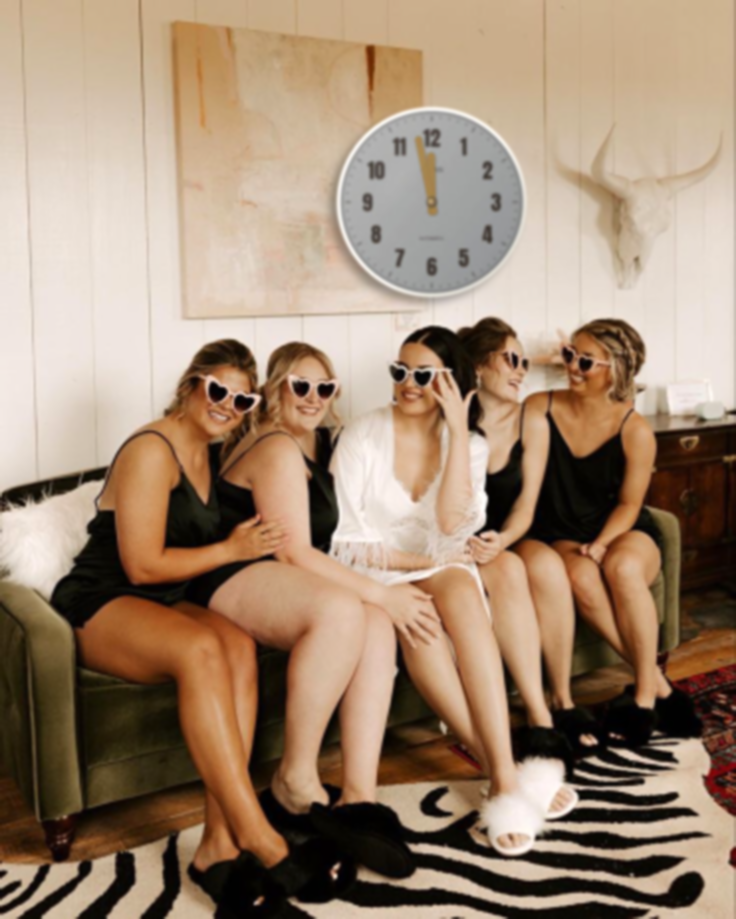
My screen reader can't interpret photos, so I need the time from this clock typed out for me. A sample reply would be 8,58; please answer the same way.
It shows 11,58
